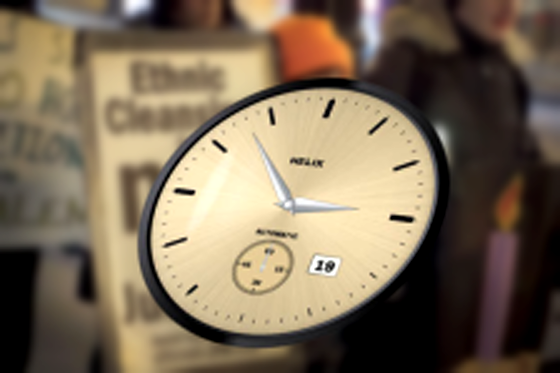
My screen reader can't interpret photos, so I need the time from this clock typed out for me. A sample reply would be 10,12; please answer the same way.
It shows 2,53
